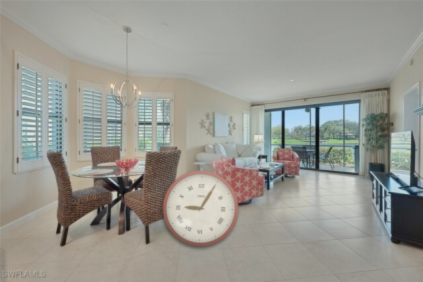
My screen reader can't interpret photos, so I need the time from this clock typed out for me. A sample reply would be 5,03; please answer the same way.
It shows 9,05
